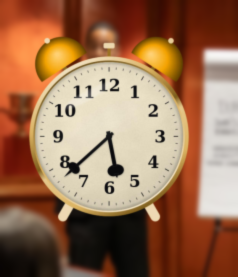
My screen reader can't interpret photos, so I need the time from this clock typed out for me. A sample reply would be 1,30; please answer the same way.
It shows 5,38
